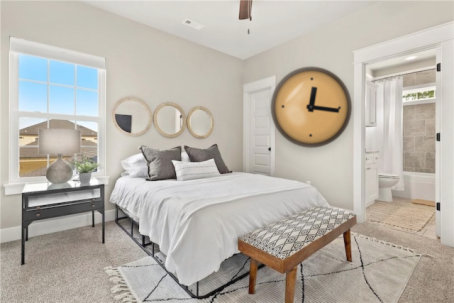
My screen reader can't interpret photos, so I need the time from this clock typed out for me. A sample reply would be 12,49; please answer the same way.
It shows 12,16
